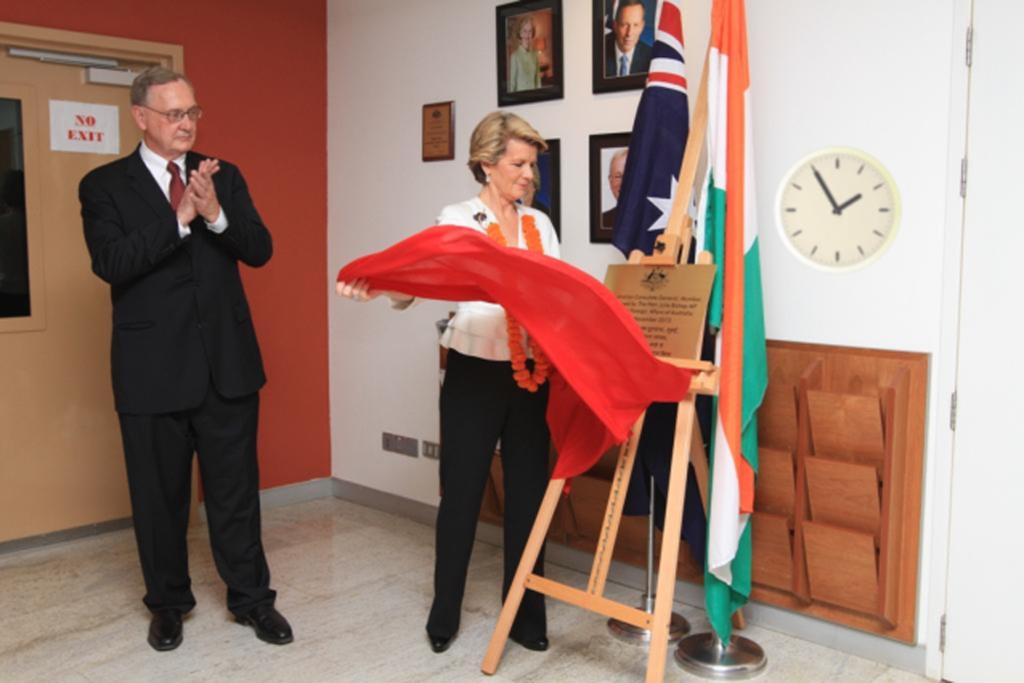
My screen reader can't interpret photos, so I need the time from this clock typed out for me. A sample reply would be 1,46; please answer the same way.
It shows 1,55
